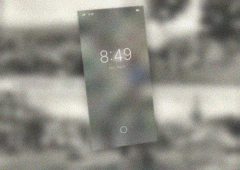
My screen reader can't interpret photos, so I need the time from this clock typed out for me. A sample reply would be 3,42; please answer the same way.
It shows 8,49
